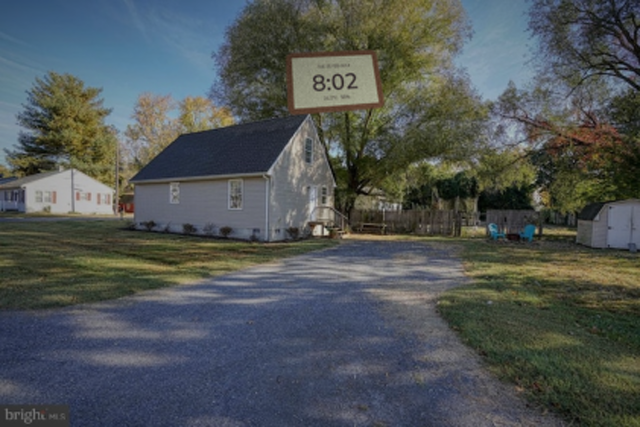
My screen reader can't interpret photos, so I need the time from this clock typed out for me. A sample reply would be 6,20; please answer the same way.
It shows 8,02
